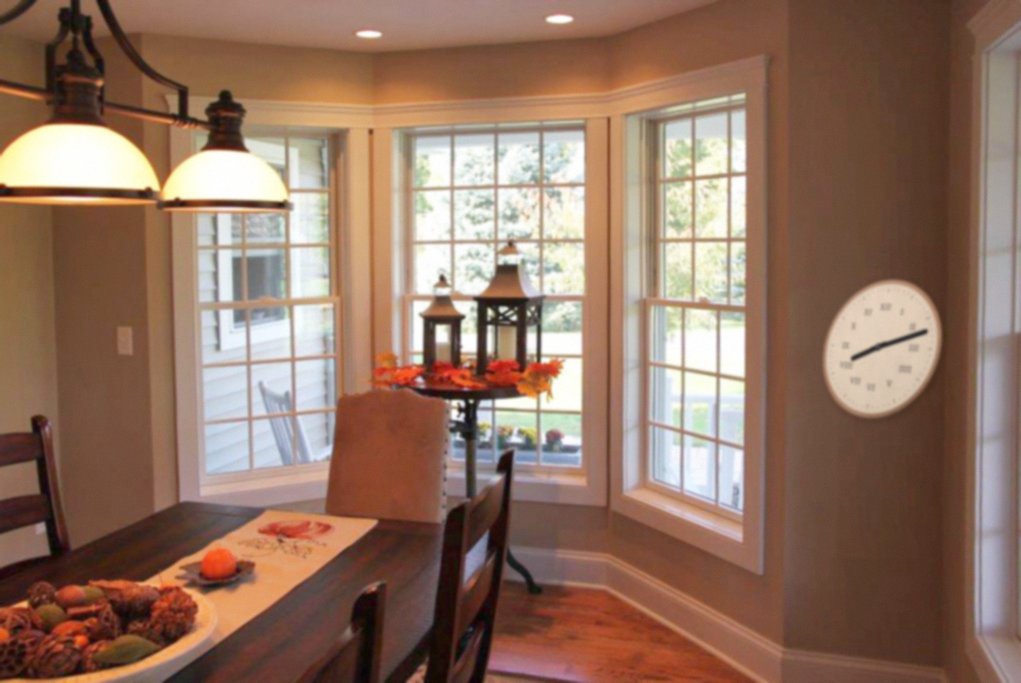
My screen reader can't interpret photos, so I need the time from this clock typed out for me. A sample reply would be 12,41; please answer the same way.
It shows 8,12
